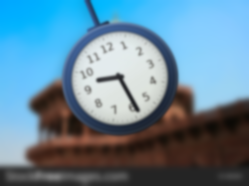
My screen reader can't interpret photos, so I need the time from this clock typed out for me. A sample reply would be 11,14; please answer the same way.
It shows 9,29
